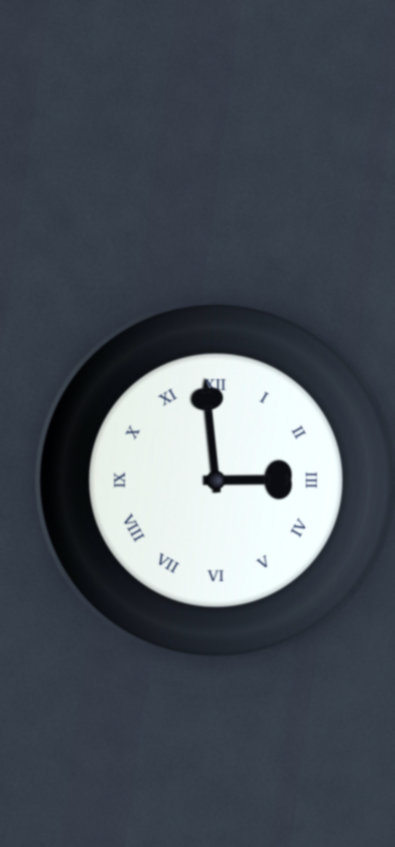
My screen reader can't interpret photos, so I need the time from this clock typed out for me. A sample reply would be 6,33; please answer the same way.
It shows 2,59
